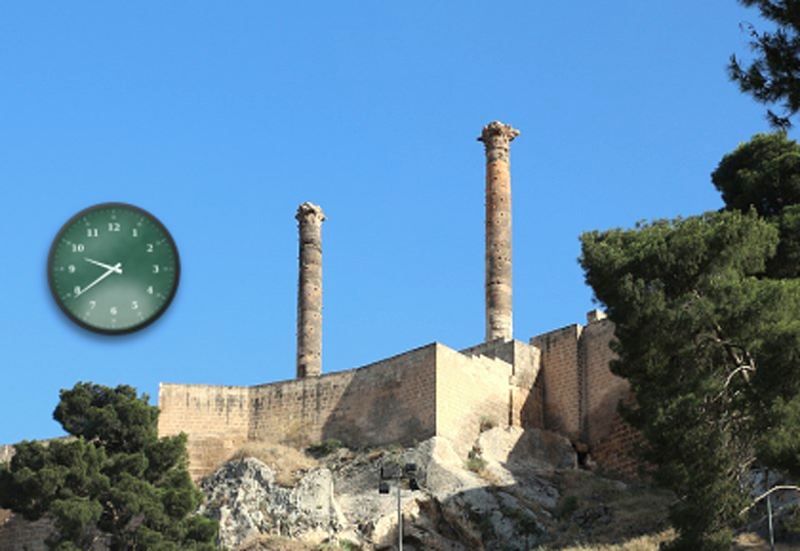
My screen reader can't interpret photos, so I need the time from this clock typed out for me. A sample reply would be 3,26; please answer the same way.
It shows 9,39
